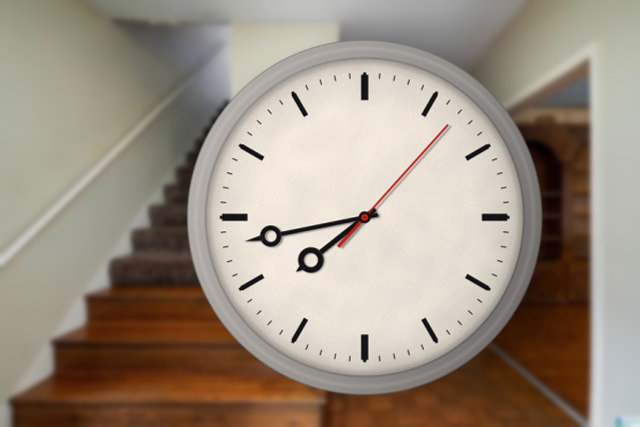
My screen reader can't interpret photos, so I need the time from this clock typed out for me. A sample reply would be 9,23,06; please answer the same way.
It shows 7,43,07
